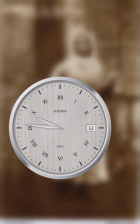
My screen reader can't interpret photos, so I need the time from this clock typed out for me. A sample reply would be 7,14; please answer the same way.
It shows 9,46
